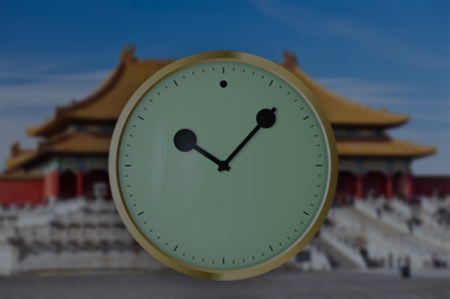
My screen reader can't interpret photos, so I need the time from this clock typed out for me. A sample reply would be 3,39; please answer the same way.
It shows 10,07
